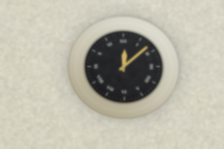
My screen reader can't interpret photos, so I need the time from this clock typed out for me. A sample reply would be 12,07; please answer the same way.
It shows 12,08
